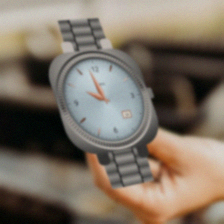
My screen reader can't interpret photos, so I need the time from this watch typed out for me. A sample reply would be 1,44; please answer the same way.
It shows 9,58
